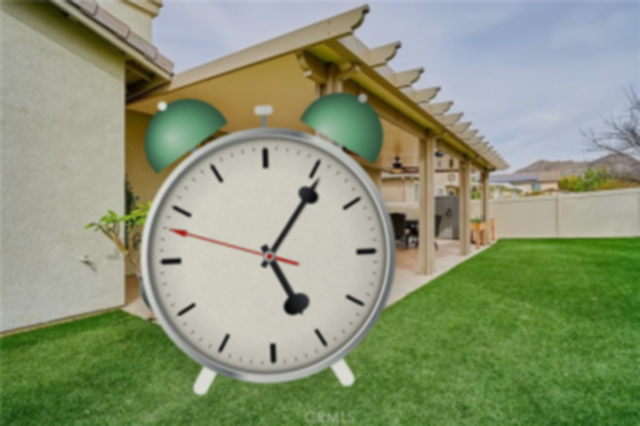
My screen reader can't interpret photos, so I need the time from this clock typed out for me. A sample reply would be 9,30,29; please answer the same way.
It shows 5,05,48
